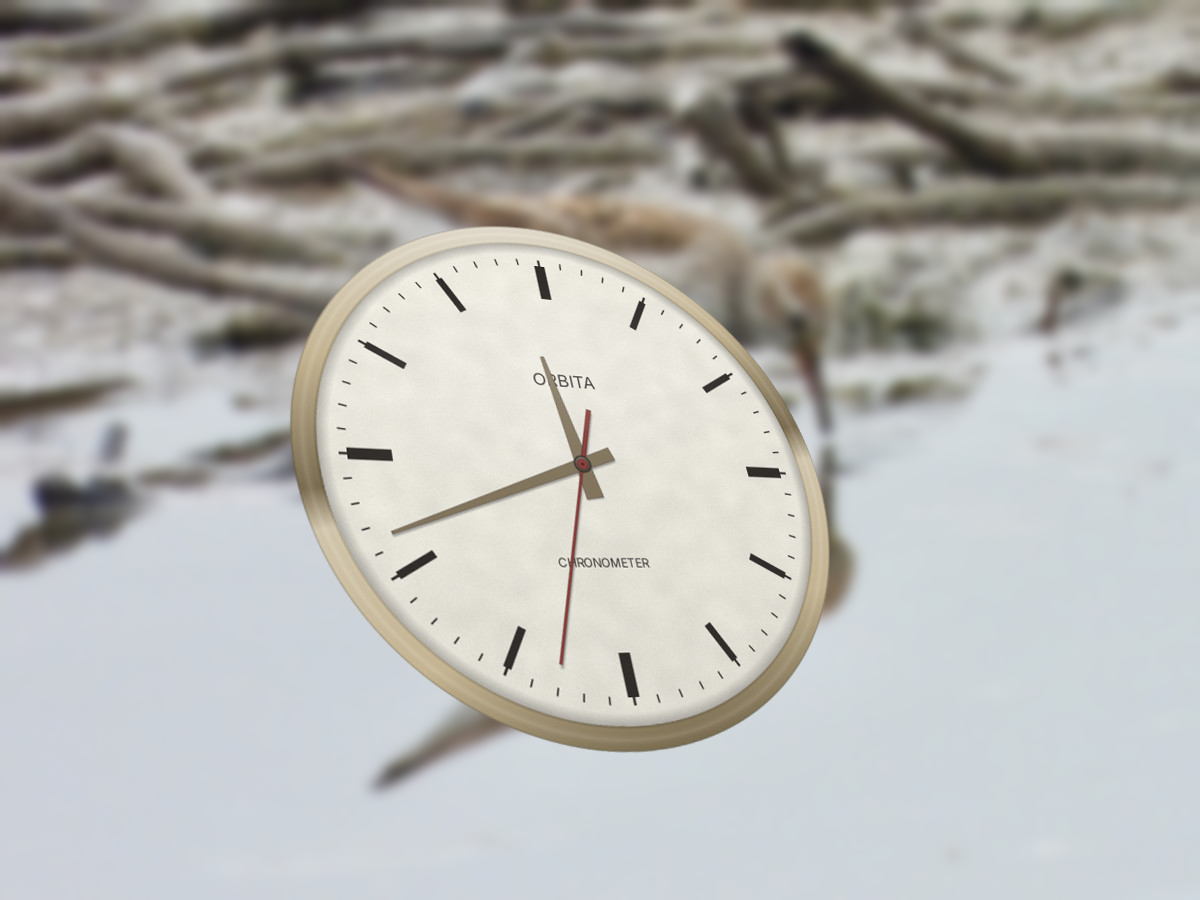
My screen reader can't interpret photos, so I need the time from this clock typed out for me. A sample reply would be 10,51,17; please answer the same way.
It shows 11,41,33
